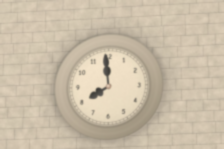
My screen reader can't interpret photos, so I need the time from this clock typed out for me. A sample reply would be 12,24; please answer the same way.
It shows 7,59
